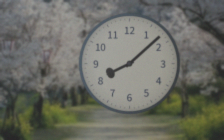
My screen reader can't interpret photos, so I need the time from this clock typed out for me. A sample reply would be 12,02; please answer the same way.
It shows 8,08
